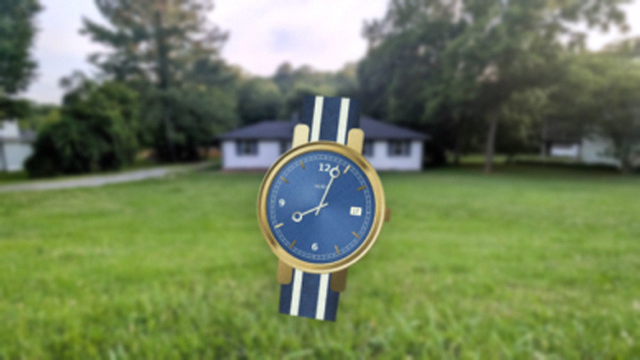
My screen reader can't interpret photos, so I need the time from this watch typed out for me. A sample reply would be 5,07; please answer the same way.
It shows 8,03
